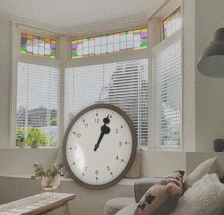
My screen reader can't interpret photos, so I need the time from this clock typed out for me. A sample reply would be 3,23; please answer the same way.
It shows 1,04
